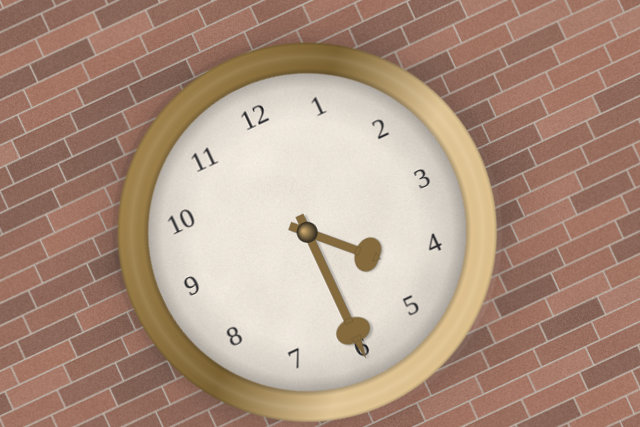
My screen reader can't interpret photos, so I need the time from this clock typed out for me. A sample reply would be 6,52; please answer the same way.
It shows 4,30
